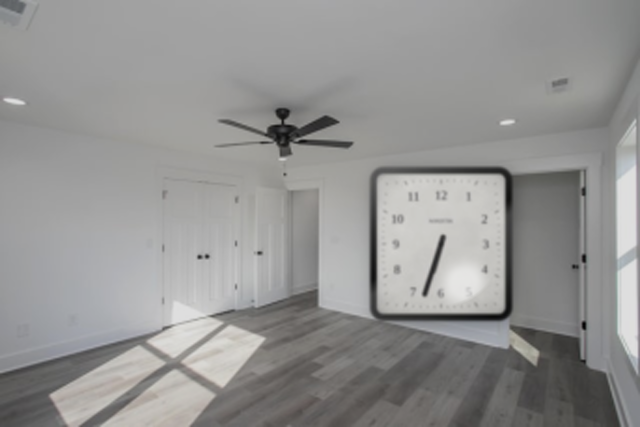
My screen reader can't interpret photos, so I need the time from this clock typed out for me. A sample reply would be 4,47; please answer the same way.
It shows 6,33
